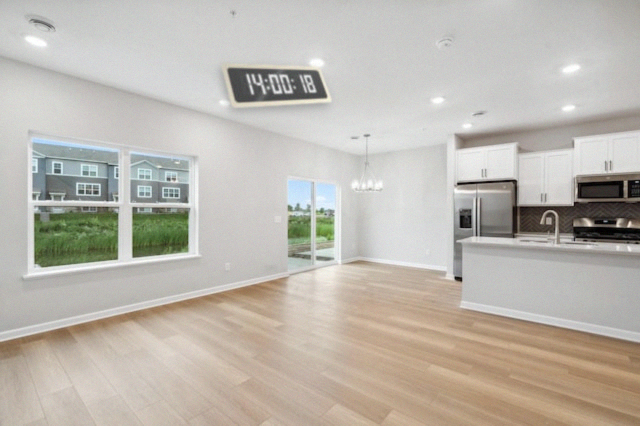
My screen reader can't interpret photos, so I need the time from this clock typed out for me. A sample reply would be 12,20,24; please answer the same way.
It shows 14,00,18
